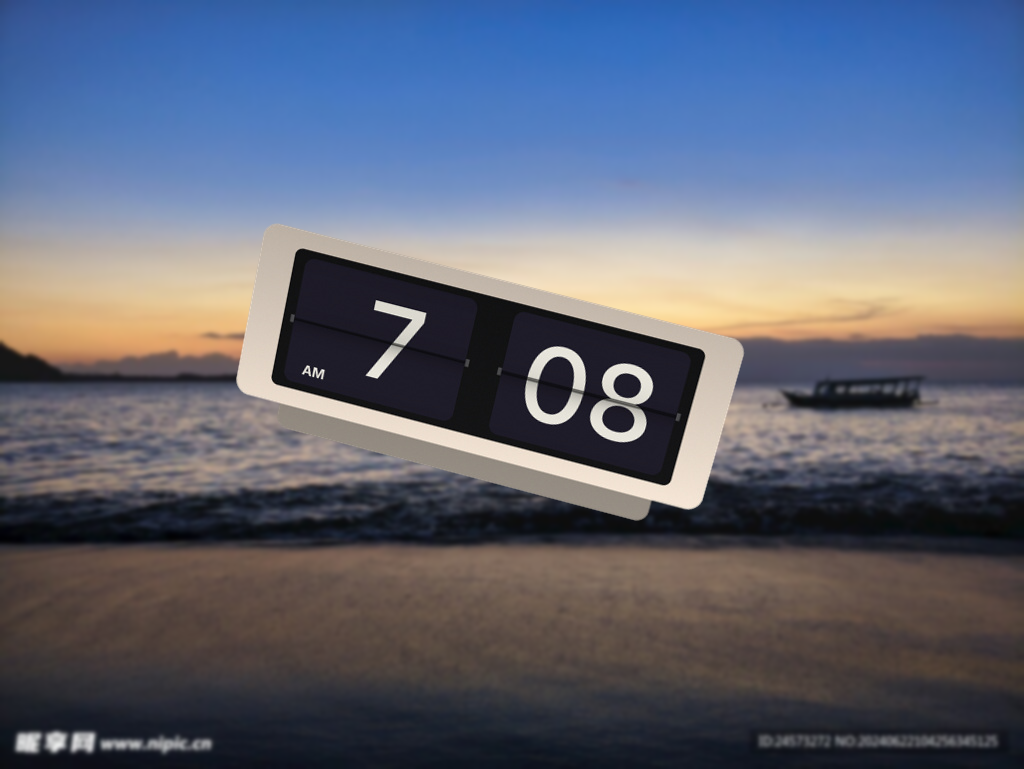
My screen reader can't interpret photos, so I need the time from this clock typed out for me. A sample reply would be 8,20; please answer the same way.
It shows 7,08
